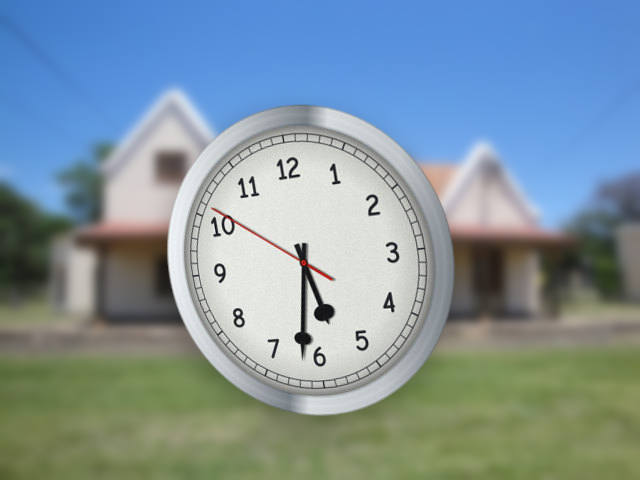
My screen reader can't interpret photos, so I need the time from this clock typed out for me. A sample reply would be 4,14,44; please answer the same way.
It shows 5,31,51
